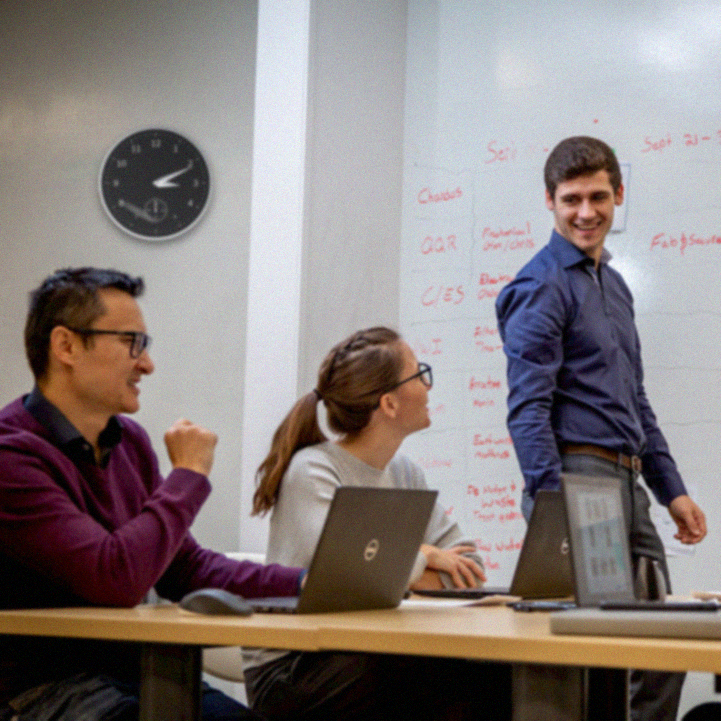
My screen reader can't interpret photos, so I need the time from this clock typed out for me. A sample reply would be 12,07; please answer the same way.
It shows 3,11
